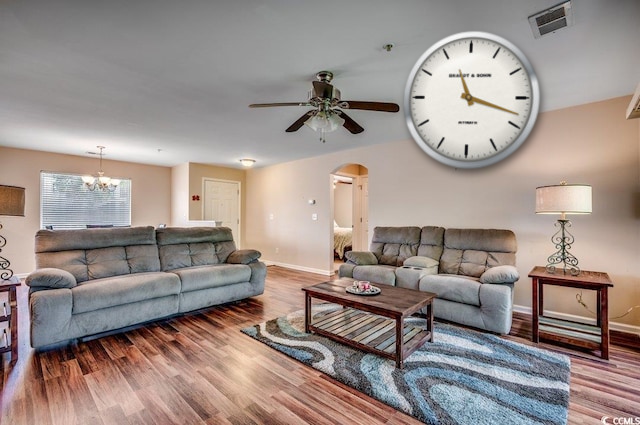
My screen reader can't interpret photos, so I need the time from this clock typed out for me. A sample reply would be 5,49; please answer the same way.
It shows 11,18
